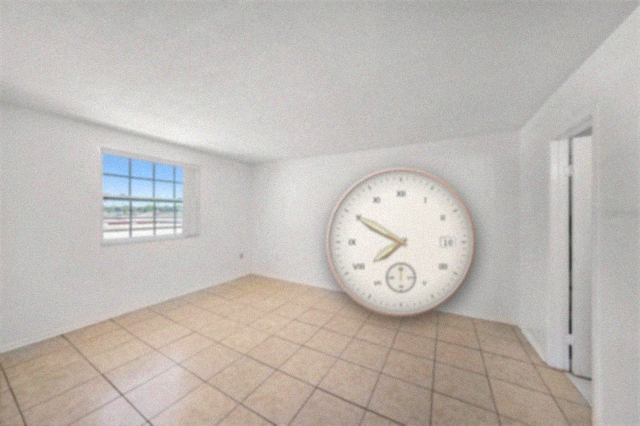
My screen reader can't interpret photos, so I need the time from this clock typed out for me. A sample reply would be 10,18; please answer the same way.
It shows 7,50
